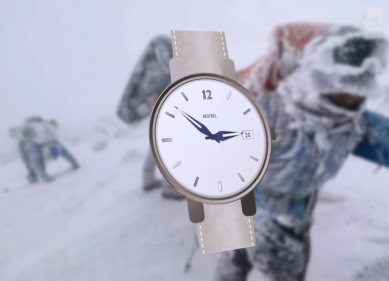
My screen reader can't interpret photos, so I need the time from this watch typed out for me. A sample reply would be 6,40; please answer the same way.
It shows 2,52
